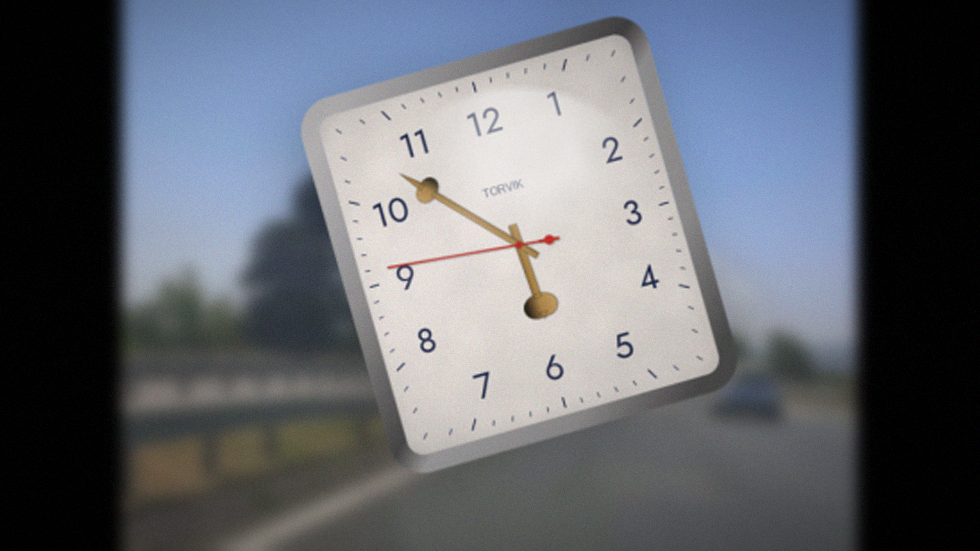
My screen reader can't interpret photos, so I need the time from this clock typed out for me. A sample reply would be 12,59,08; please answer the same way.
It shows 5,52,46
